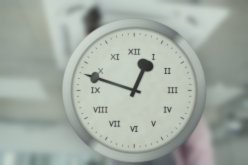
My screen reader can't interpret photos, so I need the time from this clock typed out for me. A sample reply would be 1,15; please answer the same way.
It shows 12,48
